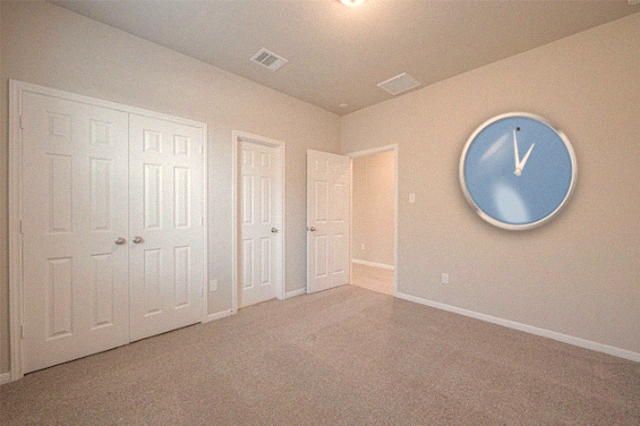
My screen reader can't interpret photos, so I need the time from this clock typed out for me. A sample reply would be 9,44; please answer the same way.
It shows 12,59
